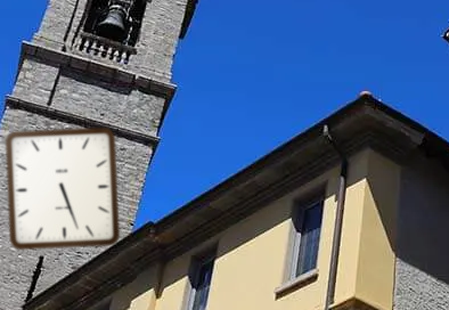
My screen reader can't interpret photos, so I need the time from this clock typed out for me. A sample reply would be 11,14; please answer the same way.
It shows 5,27
